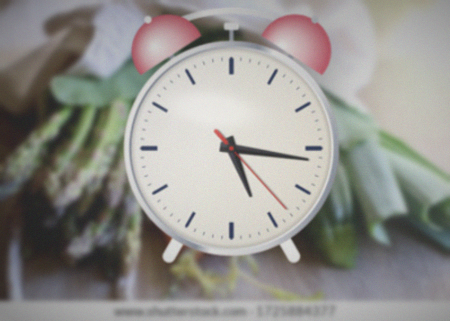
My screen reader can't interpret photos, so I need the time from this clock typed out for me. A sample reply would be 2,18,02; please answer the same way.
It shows 5,16,23
